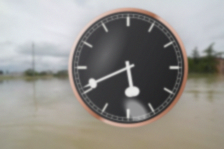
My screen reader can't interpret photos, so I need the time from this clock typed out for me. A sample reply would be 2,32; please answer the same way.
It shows 5,41
